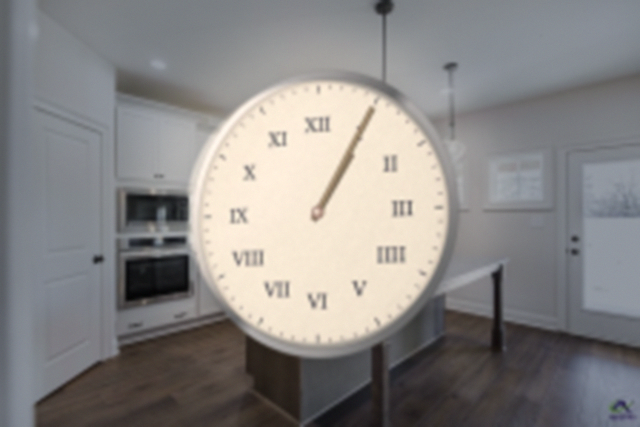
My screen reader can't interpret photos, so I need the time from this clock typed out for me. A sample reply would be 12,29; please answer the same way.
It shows 1,05
